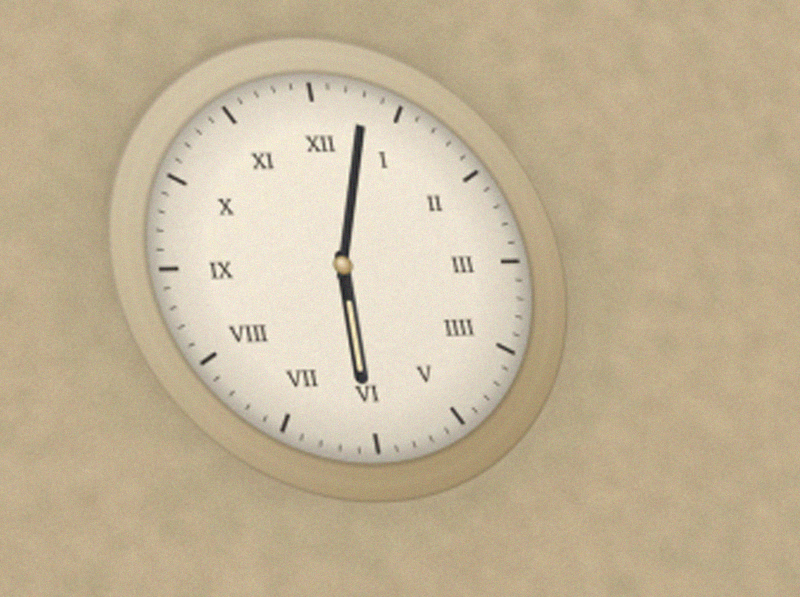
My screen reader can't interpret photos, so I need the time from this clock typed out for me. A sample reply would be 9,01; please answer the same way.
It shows 6,03
